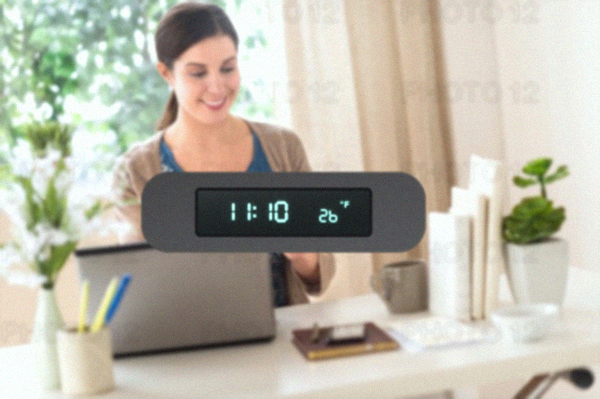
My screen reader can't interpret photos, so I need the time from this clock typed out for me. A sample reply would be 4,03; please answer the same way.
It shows 11,10
